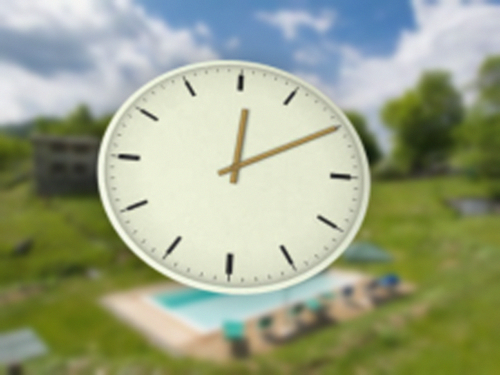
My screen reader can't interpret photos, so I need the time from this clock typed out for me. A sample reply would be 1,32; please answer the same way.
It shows 12,10
